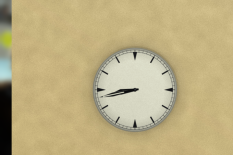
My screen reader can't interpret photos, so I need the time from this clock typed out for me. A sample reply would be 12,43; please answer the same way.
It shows 8,43
